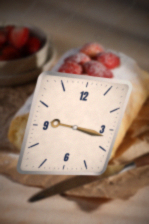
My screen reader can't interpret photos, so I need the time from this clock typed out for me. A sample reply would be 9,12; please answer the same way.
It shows 9,17
